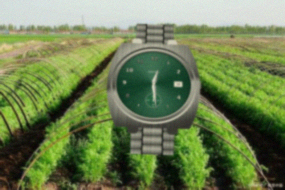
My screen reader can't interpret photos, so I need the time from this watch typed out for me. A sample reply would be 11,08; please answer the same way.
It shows 12,29
